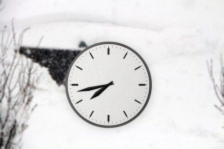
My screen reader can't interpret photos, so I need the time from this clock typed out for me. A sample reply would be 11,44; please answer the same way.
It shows 7,43
